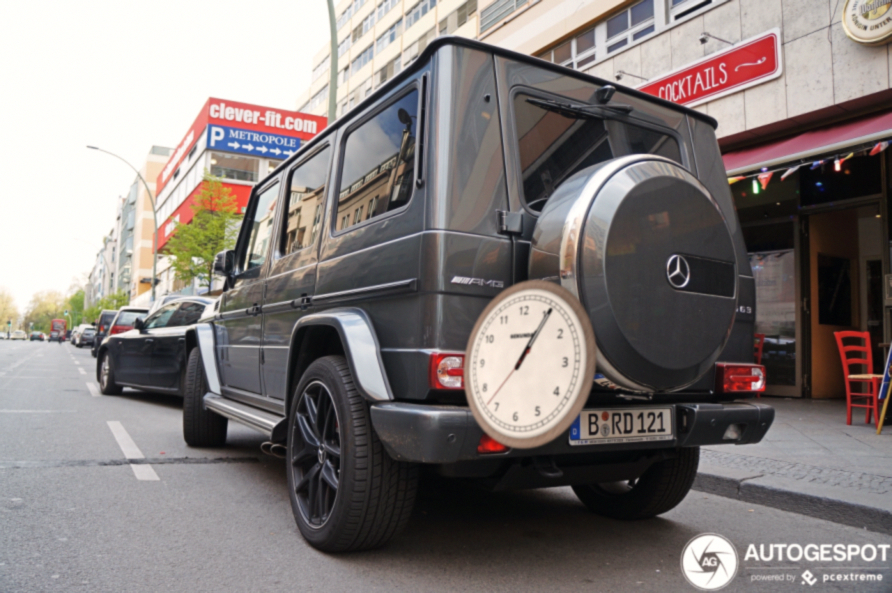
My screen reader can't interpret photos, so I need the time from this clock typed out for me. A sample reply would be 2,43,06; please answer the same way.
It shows 1,05,37
